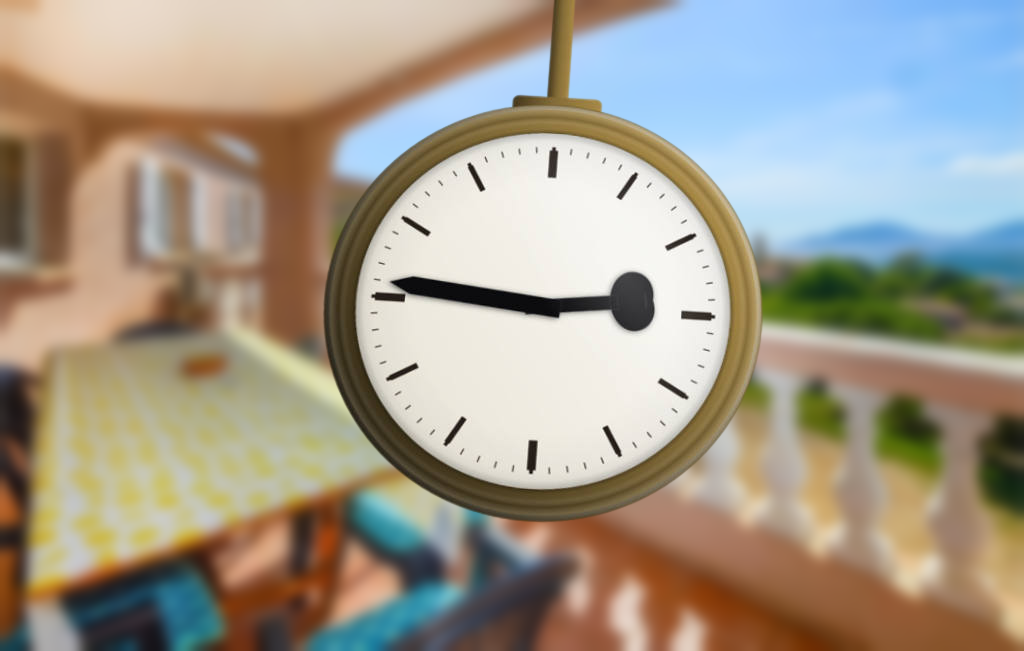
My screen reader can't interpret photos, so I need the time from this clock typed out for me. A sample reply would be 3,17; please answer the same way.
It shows 2,46
